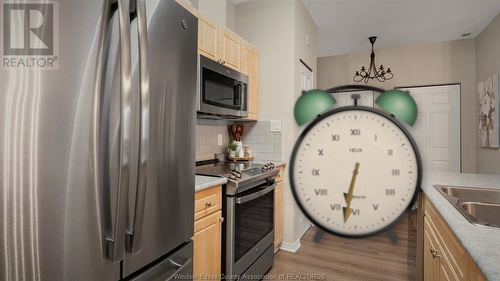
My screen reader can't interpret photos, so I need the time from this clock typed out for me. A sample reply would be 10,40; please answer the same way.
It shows 6,32
